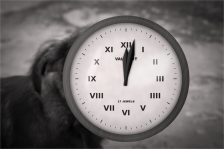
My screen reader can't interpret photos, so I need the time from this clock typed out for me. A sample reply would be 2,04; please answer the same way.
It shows 12,02
